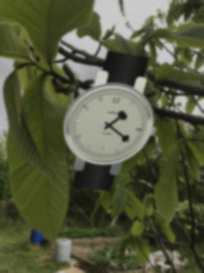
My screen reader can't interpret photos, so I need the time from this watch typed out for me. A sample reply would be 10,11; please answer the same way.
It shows 1,20
